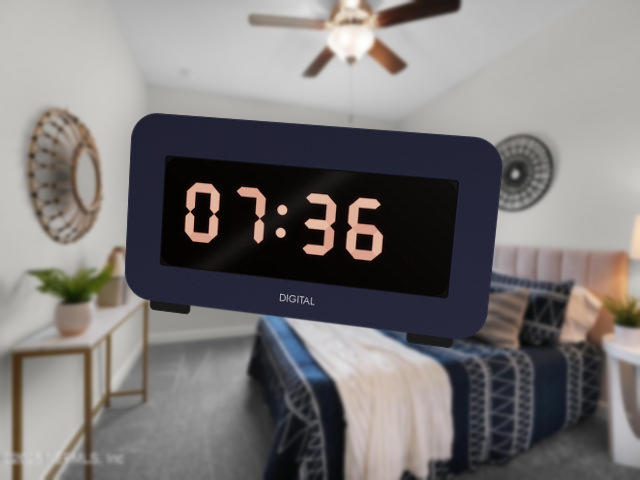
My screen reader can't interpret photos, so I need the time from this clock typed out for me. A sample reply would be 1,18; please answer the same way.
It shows 7,36
